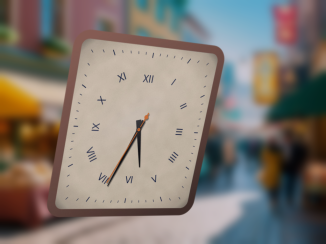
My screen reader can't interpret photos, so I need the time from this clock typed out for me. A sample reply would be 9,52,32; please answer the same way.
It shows 5,33,34
